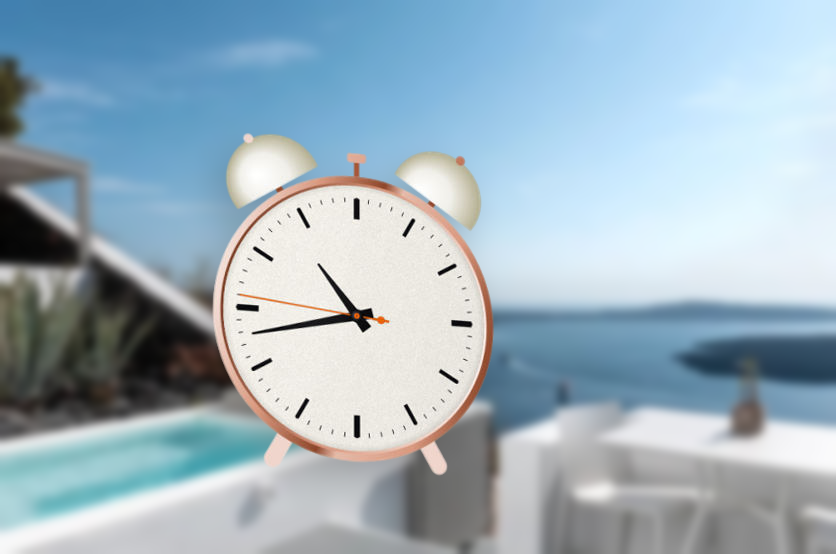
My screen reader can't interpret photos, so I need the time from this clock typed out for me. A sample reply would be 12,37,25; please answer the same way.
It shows 10,42,46
